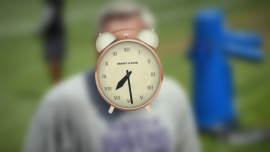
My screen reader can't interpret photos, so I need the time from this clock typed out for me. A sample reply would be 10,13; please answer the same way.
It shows 7,29
